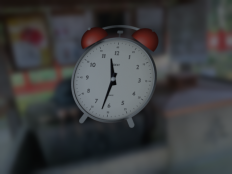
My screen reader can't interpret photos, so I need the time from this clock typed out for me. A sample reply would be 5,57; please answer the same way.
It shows 11,32
